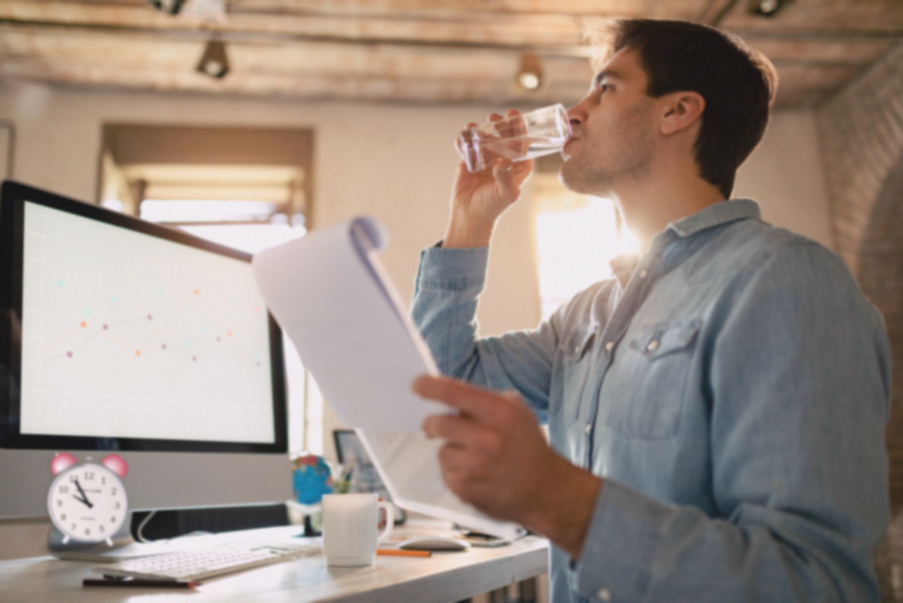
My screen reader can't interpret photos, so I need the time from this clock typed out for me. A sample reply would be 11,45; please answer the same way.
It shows 9,55
